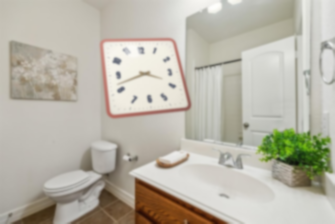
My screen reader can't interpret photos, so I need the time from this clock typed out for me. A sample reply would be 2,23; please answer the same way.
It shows 3,42
